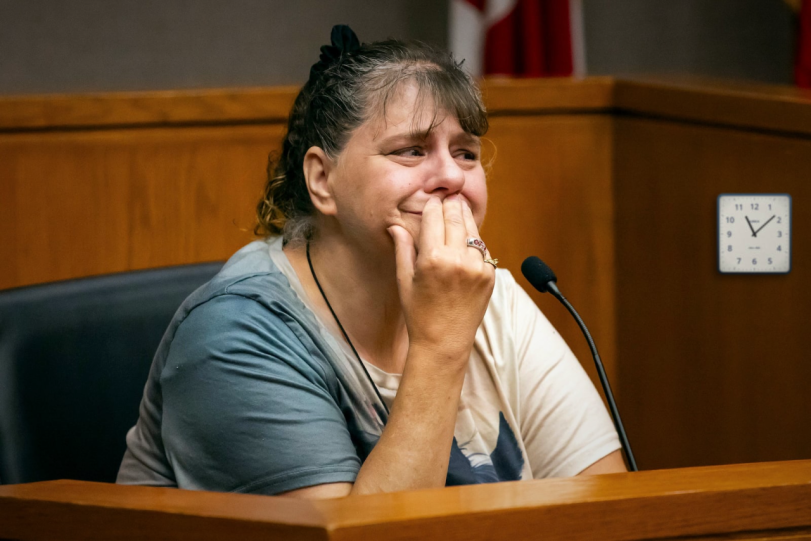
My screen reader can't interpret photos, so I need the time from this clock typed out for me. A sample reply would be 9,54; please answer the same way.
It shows 11,08
